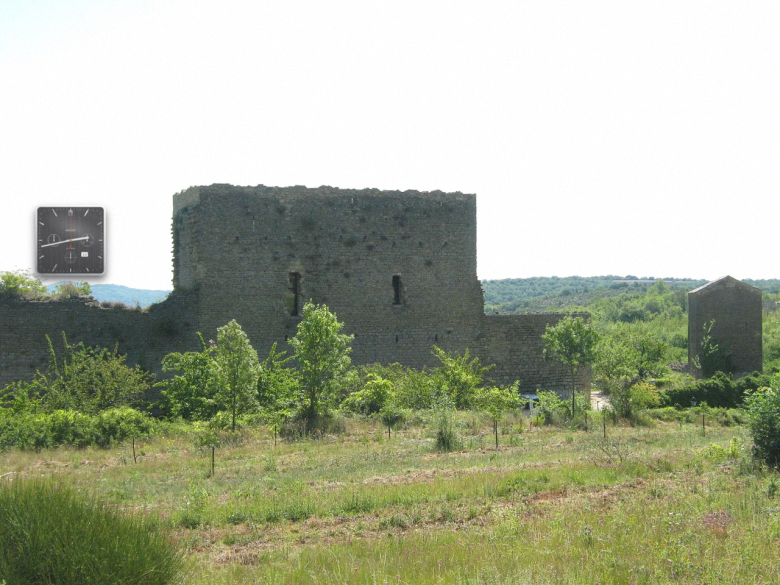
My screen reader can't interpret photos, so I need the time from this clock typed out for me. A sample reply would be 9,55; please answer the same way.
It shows 2,43
